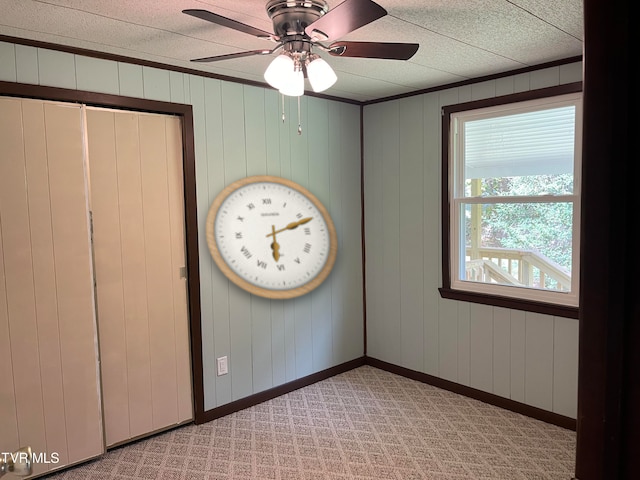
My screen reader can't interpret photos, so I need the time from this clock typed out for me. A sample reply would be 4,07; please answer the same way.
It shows 6,12
